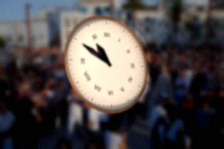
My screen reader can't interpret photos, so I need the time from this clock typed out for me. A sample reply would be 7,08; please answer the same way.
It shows 10,50
